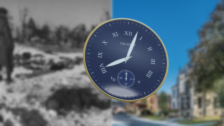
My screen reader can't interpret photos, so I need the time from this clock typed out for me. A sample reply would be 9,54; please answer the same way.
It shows 8,03
